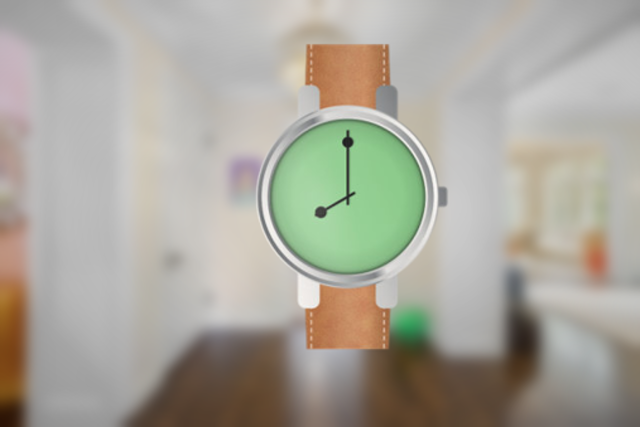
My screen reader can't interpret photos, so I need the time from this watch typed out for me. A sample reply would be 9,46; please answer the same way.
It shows 8,00
